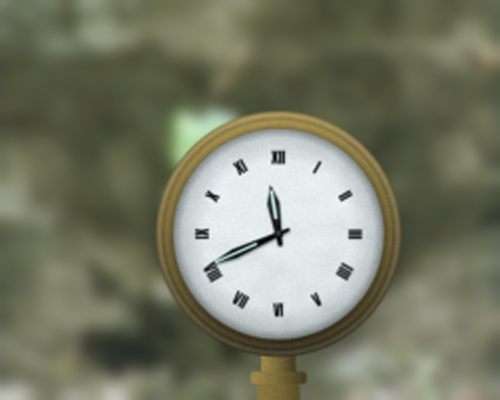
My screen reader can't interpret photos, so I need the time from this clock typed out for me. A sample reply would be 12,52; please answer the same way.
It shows 11,41
